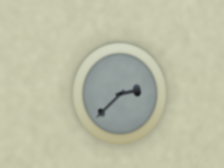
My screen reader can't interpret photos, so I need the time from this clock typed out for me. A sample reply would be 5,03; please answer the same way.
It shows 2,38
